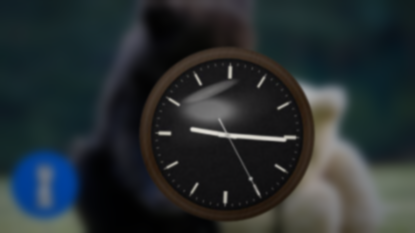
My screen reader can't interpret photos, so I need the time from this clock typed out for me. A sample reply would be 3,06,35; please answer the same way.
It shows 9,15,25
